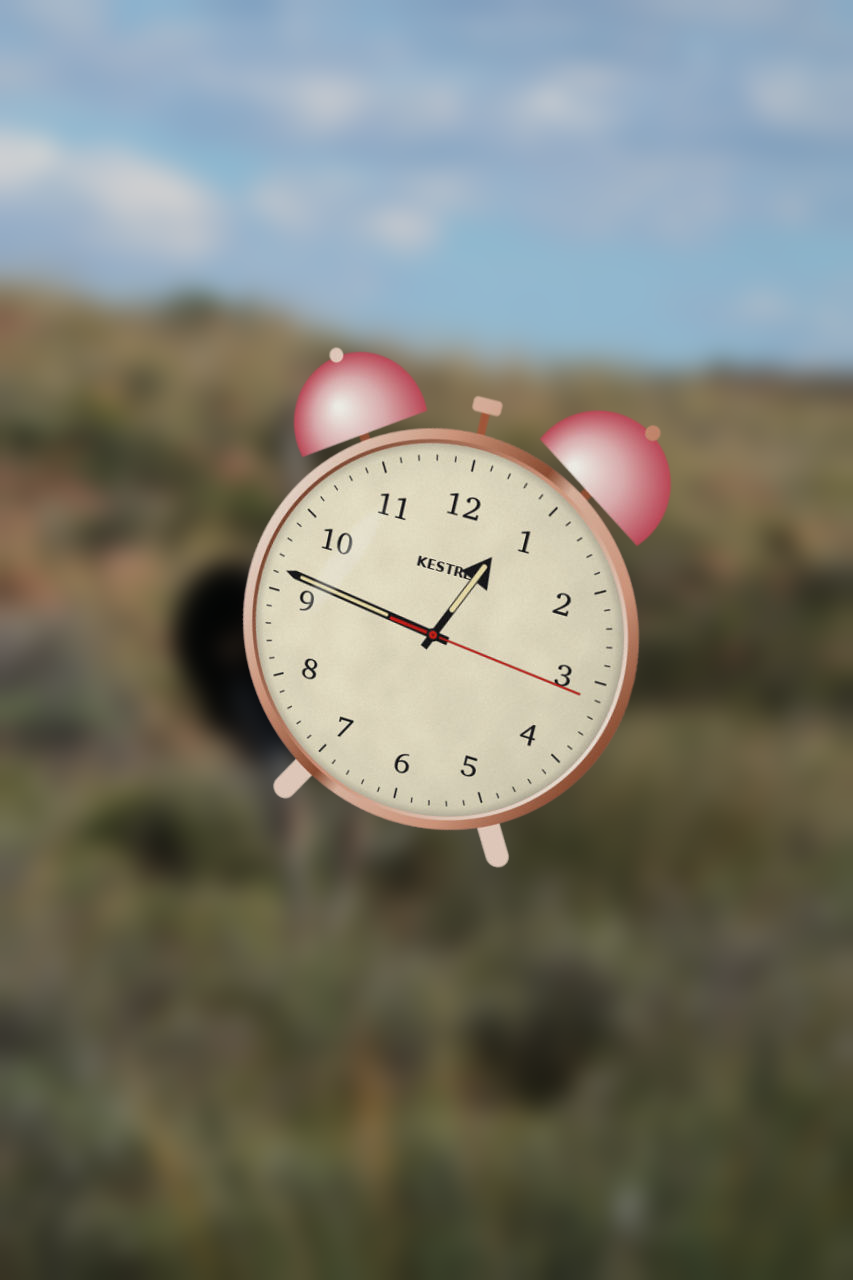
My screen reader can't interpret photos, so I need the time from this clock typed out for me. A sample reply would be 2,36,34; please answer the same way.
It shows 12,46,16
